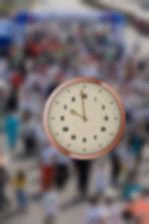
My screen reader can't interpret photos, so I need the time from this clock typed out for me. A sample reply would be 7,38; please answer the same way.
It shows 9,59
